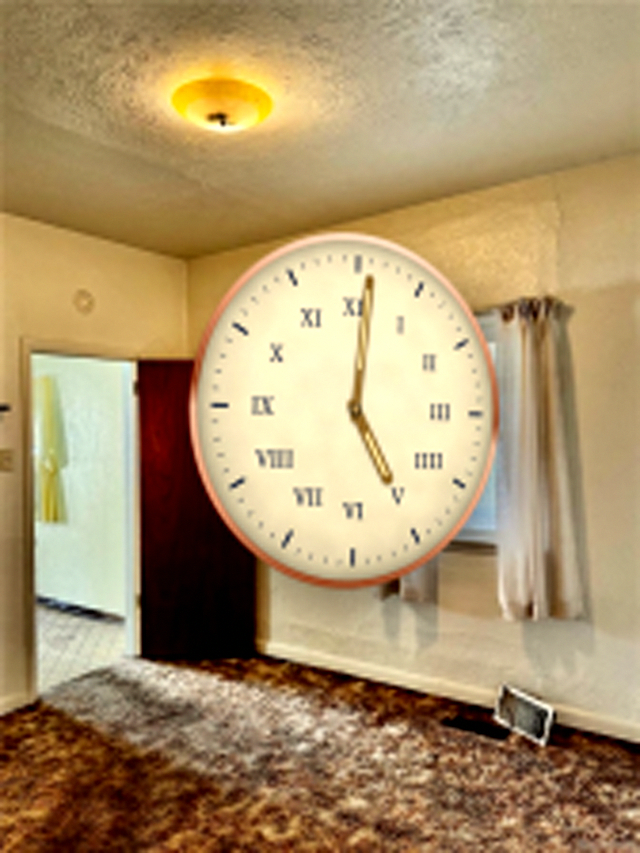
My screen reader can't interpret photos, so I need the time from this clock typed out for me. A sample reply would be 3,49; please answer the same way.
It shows 5,01
